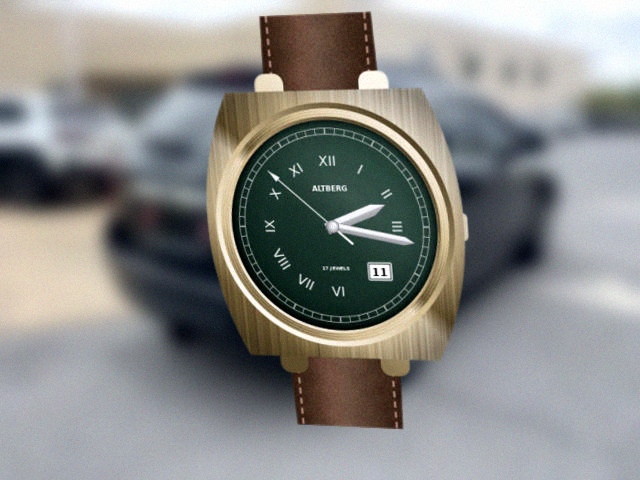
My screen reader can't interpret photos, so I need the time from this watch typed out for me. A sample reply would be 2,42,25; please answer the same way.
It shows 2,16,52
